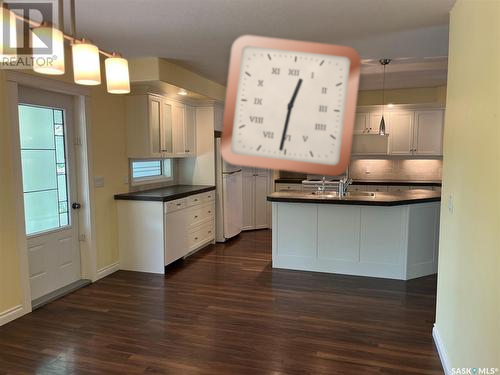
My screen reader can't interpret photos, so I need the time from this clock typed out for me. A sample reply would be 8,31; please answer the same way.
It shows 12,31
